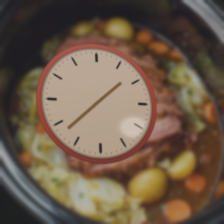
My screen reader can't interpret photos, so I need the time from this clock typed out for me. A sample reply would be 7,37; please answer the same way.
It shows 1,38
